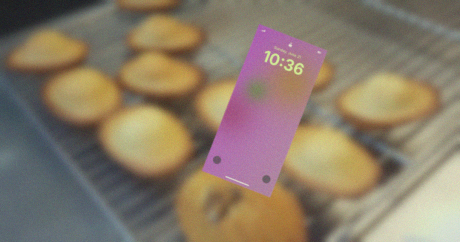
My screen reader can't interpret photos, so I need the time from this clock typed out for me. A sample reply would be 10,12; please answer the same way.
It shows 10,36
